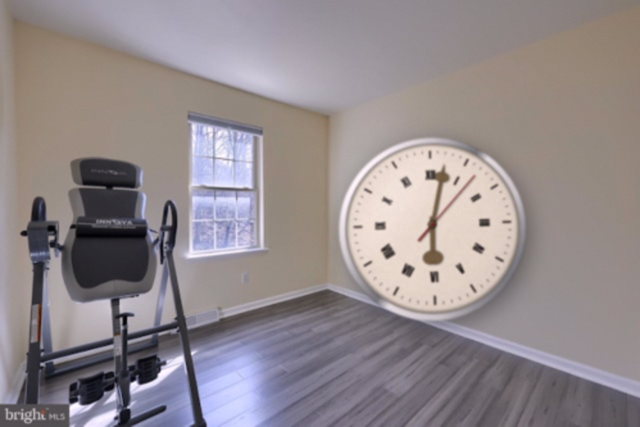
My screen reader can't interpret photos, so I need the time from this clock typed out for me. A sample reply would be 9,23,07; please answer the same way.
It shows 6,02,07
